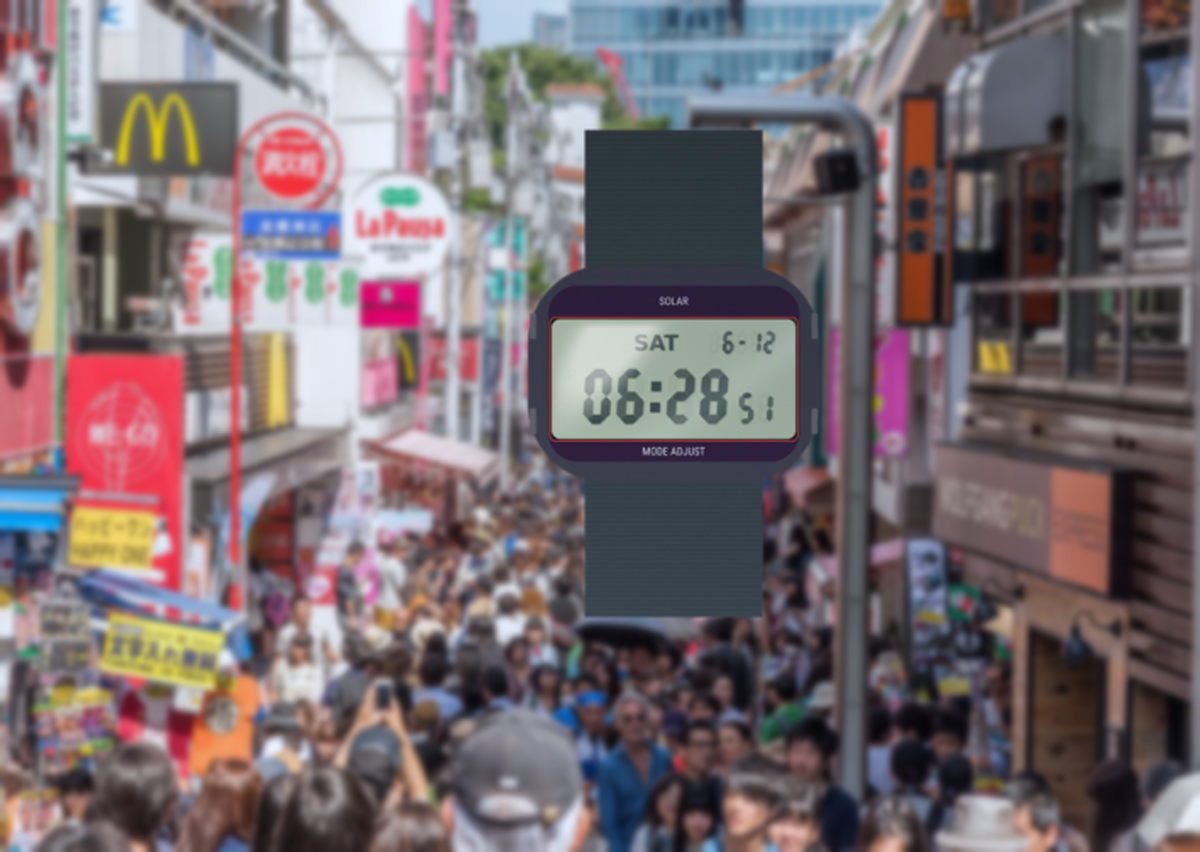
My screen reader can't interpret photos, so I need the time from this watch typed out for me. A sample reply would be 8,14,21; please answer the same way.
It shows 6,28,51
